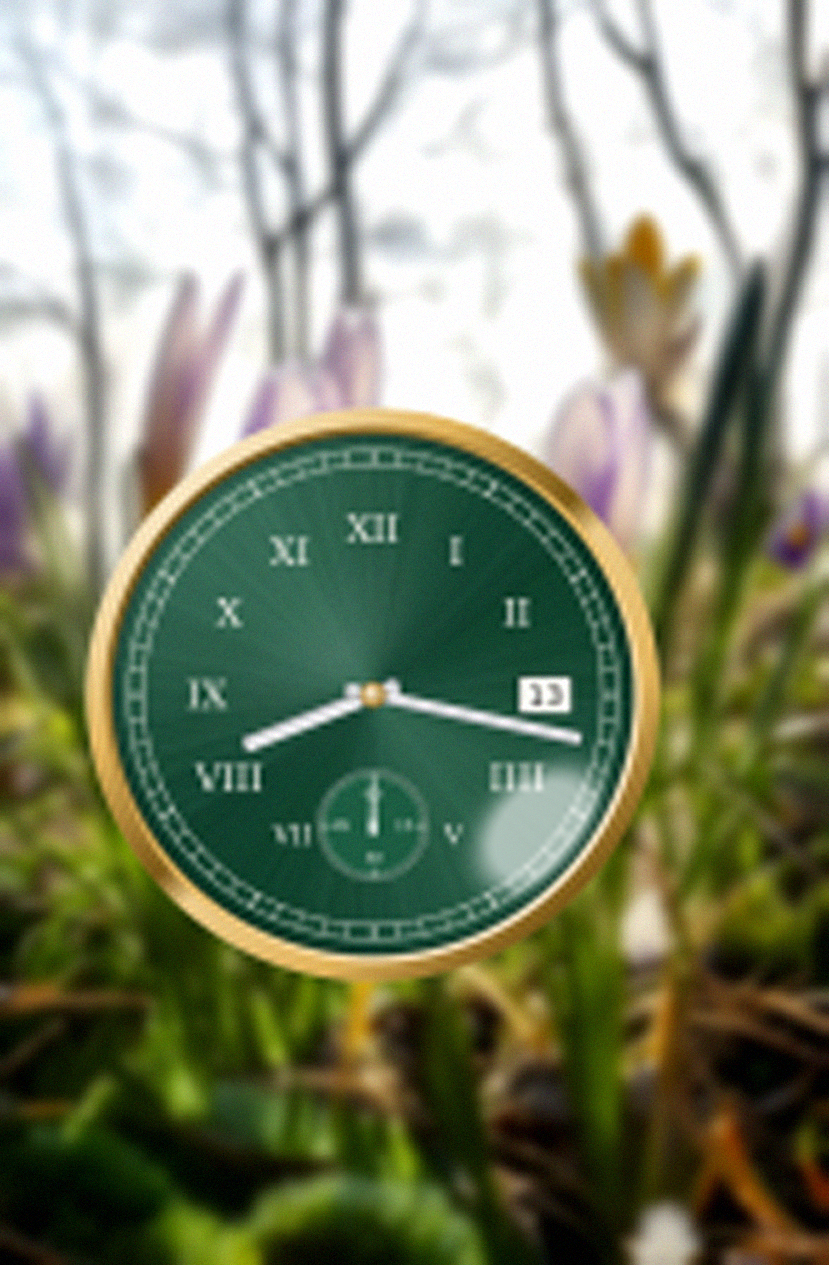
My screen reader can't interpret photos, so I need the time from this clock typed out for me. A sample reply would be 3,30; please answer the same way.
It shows 8,17
